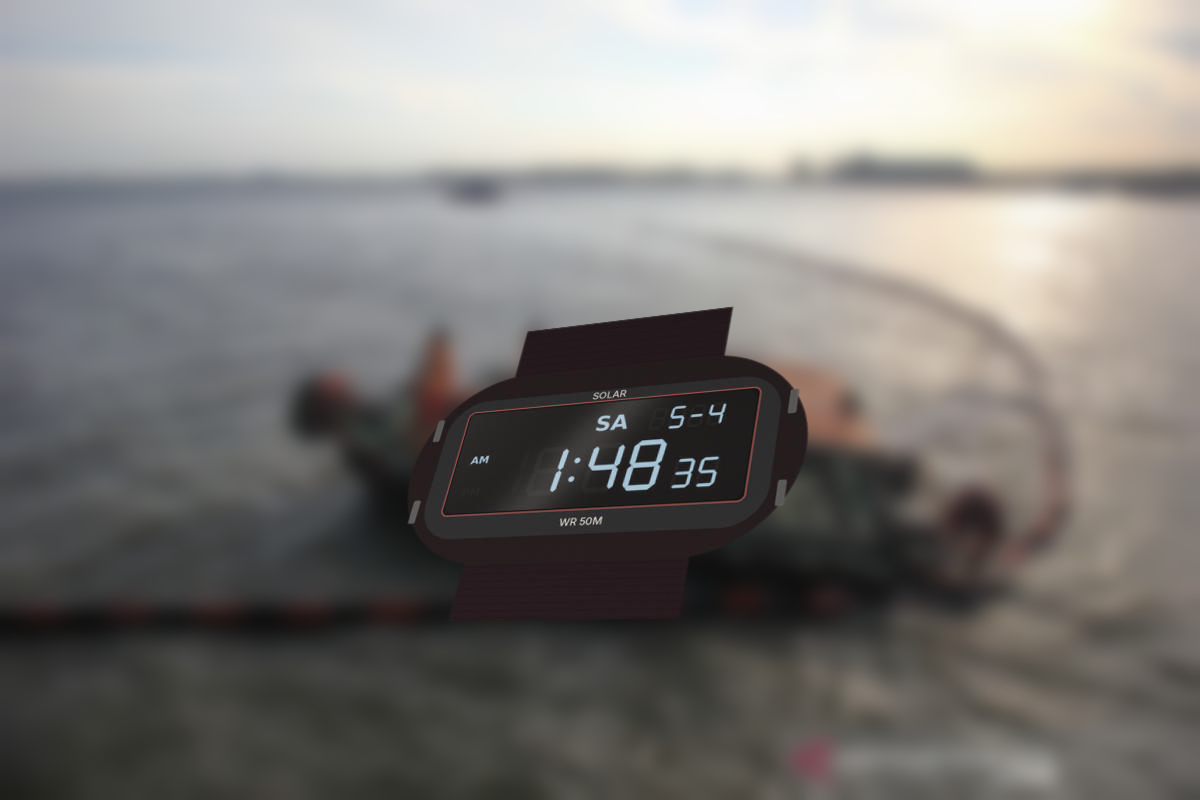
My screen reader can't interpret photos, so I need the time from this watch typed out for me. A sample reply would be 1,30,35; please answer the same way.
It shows 1,48,35
